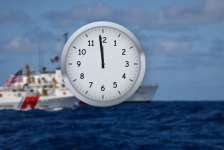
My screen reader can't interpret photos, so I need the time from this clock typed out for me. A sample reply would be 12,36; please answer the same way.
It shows 11,59
